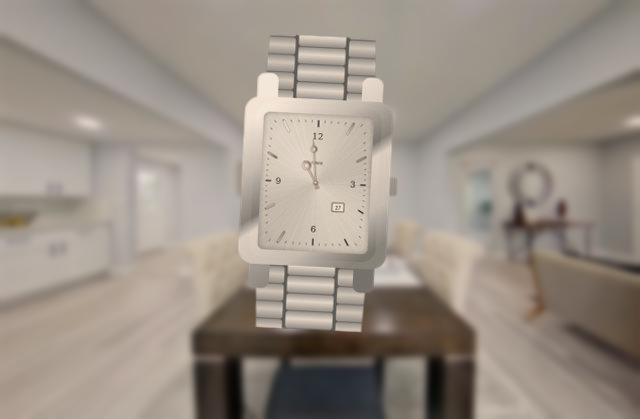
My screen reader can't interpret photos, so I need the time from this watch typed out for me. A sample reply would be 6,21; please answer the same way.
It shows 10,59
